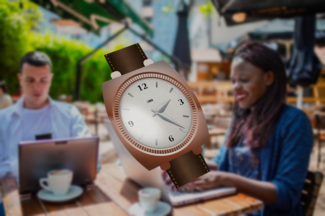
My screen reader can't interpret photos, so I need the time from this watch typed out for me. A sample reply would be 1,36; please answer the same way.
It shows 2,24
